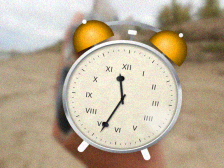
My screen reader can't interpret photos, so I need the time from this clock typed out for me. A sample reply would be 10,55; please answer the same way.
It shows 11,34
